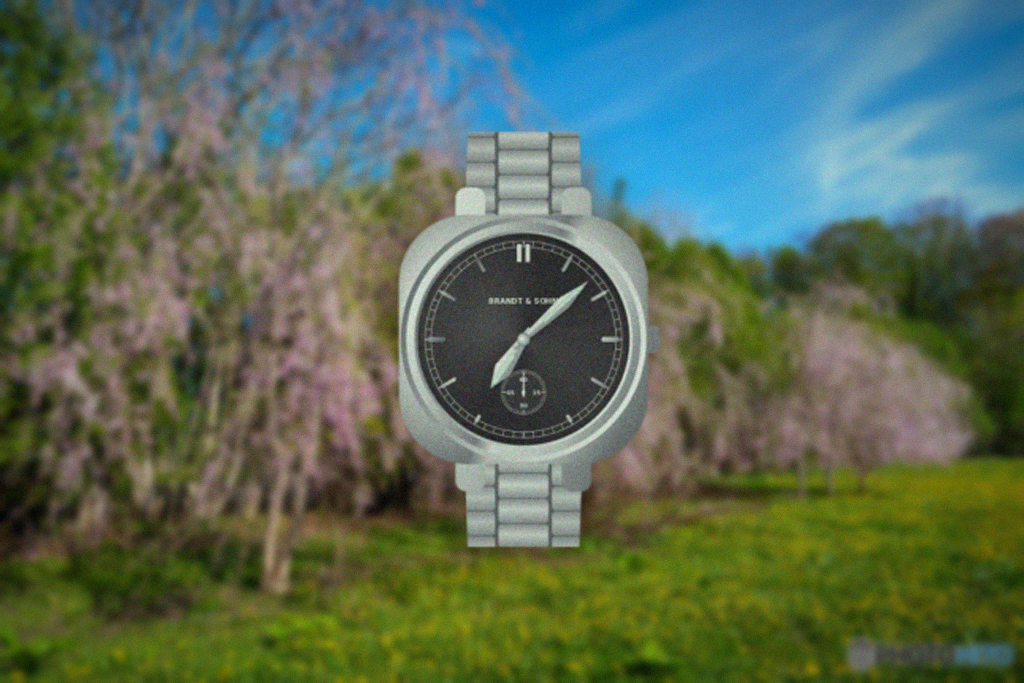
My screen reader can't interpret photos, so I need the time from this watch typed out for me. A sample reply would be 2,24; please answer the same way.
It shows 7,08
